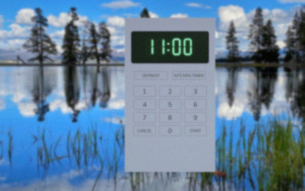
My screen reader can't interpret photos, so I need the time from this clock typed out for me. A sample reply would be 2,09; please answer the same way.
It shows 11,00
